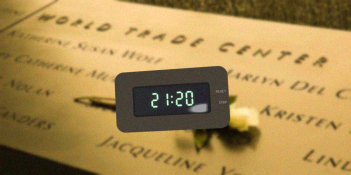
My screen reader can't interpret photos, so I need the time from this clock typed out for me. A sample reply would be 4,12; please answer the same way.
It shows 21,20
